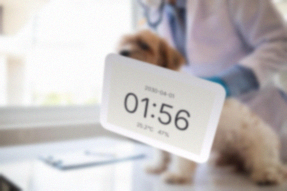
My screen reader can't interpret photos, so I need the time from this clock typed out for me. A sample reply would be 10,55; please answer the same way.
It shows 1,56
